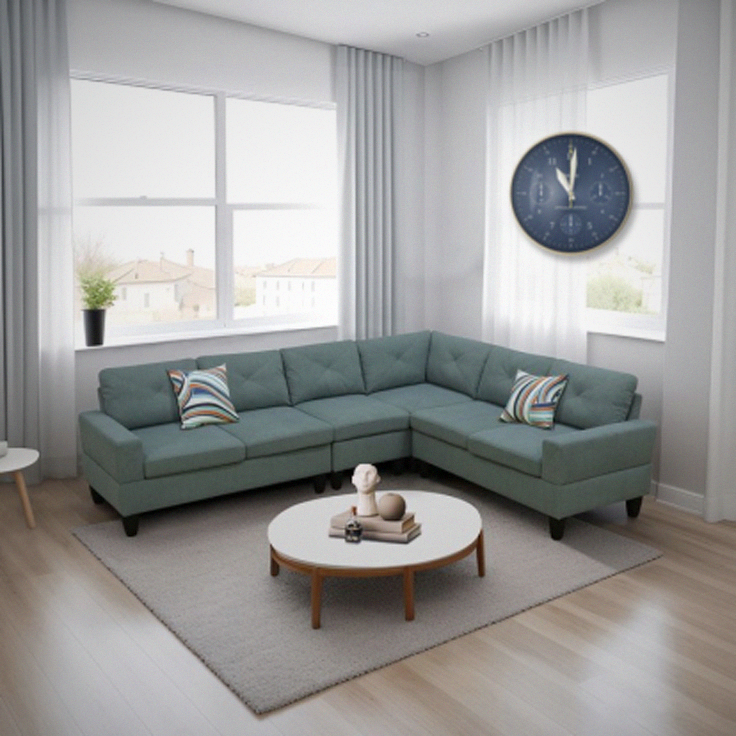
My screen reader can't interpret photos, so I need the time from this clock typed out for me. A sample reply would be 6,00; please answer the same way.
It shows 11,01
